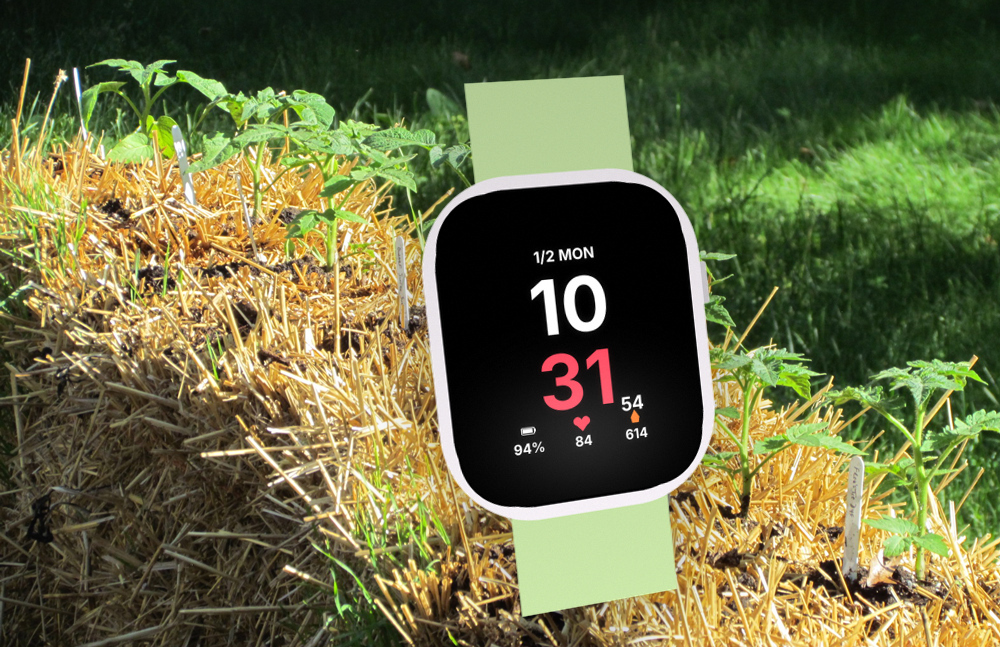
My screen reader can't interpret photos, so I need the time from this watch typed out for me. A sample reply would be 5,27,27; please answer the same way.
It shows 10,31,54
